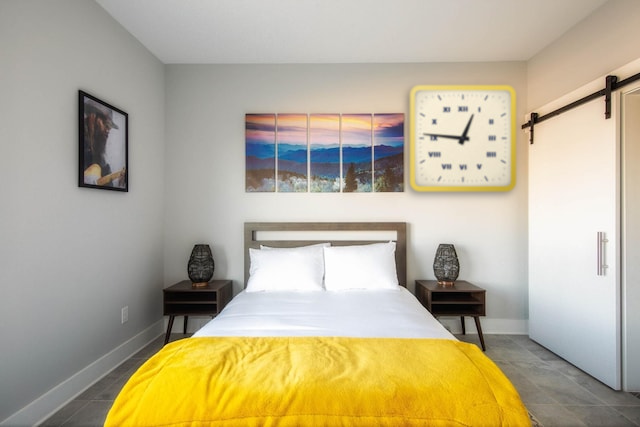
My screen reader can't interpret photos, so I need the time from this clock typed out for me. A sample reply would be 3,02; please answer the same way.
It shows 12,46
